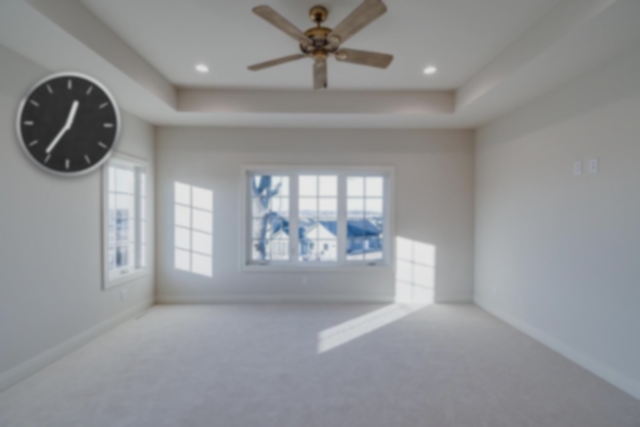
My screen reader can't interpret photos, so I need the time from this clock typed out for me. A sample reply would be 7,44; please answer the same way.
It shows 12,36
